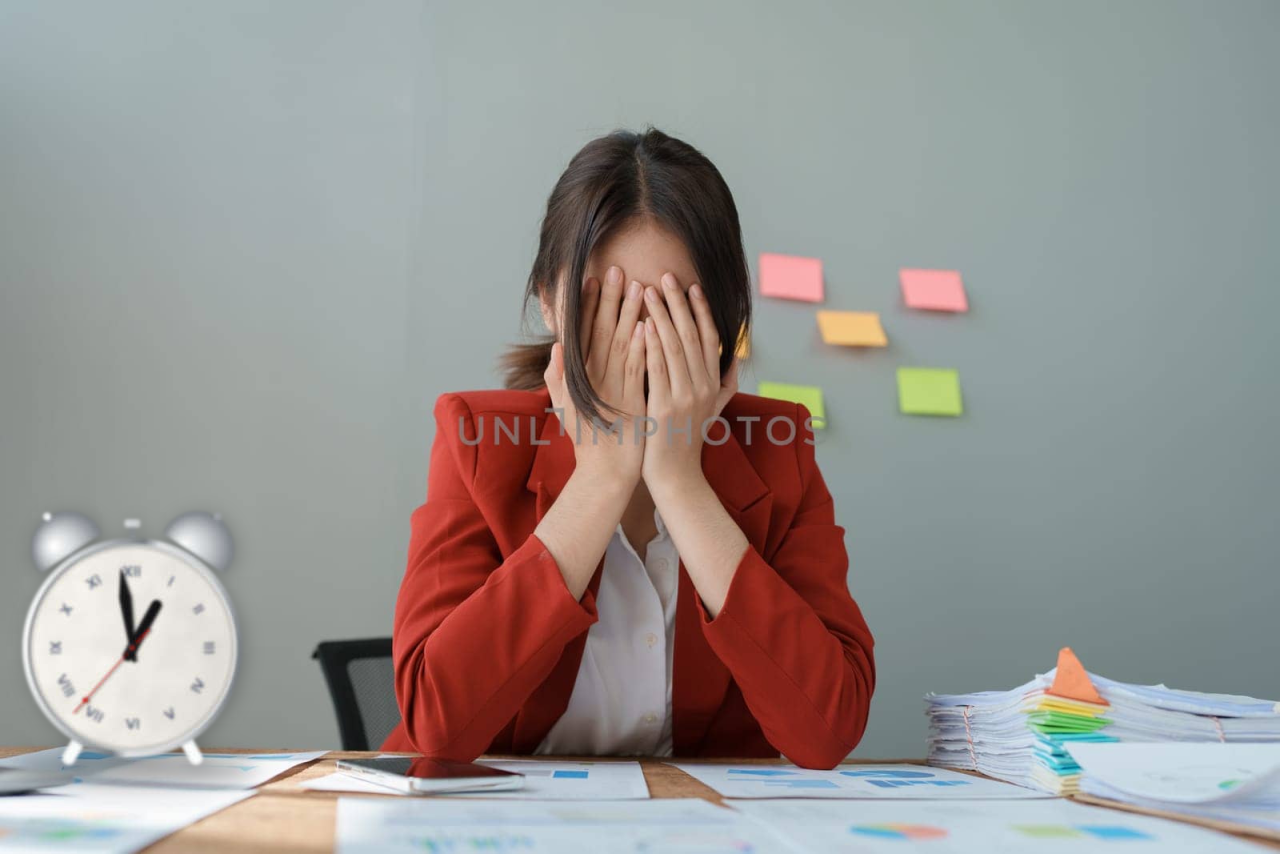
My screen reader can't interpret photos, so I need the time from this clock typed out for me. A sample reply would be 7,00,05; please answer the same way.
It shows 12,58,37
